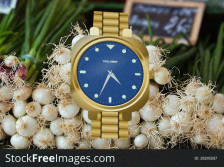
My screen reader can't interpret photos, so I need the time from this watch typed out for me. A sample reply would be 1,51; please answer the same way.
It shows 4,34
